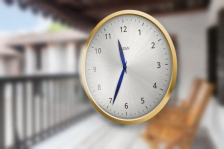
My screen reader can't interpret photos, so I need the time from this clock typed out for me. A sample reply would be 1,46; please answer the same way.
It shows 11,34
